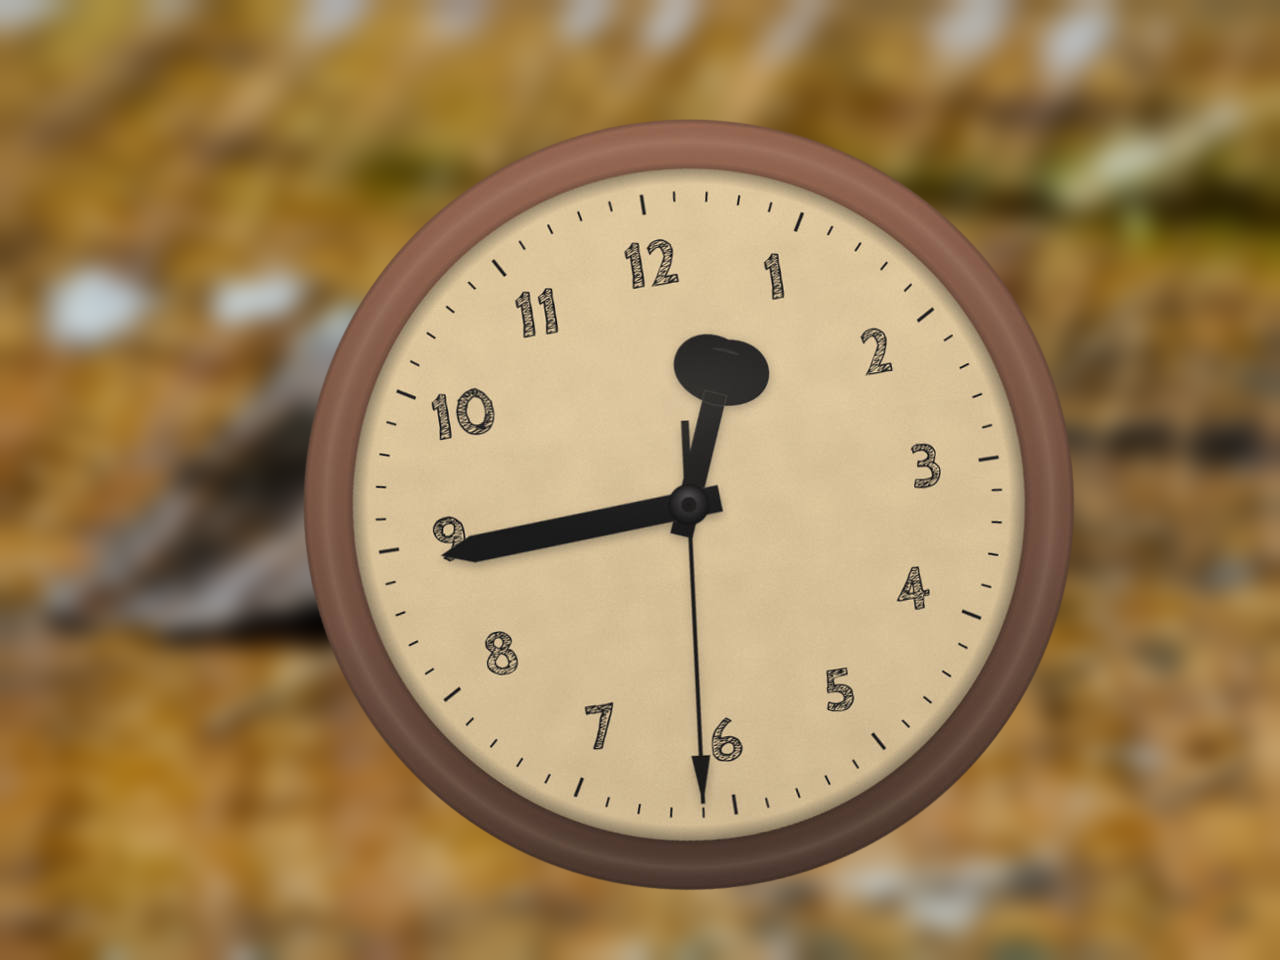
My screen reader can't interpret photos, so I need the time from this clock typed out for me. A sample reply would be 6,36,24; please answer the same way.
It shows 12,44,31
